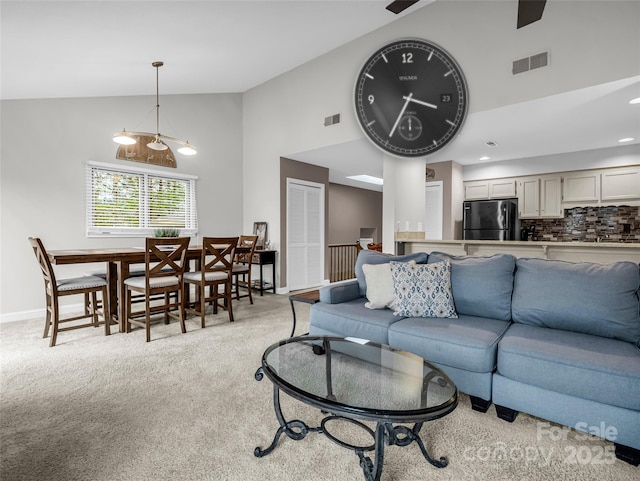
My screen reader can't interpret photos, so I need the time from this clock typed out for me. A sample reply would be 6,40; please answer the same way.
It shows 3,35
